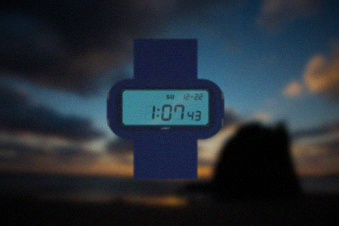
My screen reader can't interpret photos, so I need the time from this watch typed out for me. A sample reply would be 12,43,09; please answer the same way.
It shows 1,07,43
